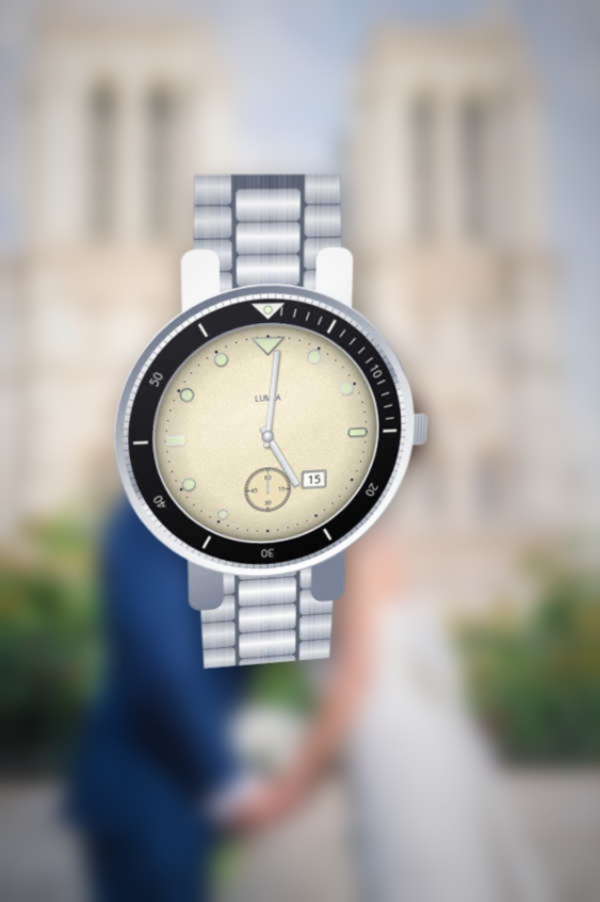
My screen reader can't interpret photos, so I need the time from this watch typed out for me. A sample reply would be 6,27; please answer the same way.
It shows 5,01
